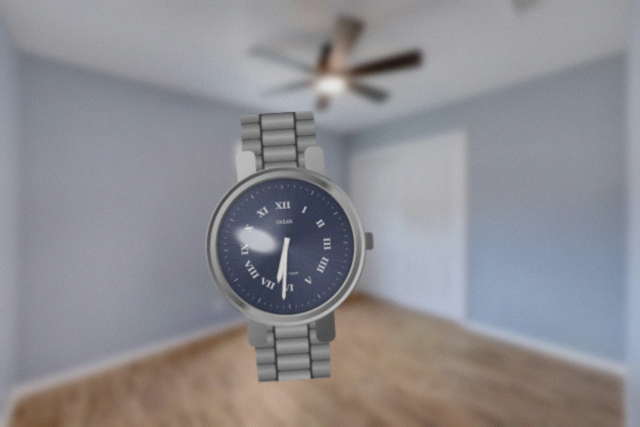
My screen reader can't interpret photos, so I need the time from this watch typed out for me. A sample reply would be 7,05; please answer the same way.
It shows 6,31
